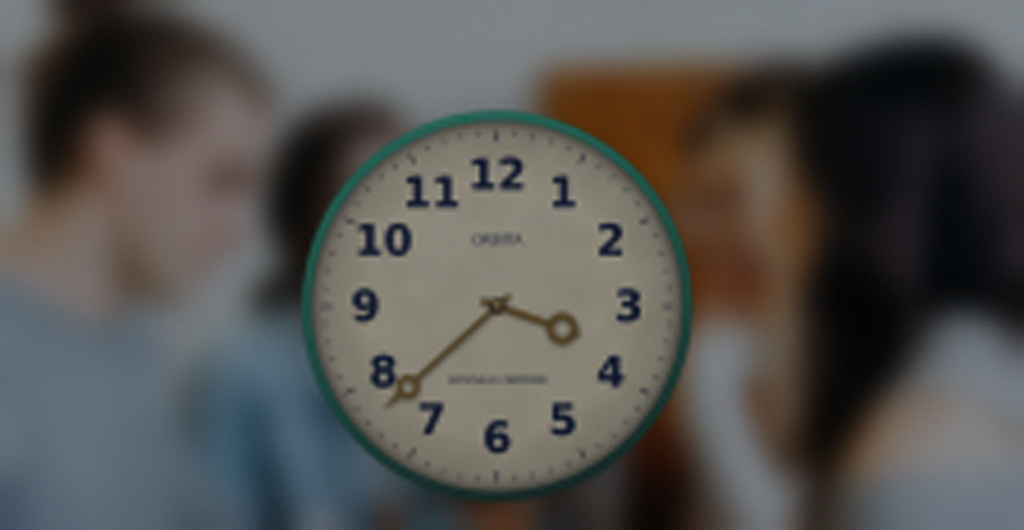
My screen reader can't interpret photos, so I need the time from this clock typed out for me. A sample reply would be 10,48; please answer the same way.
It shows 3,38
